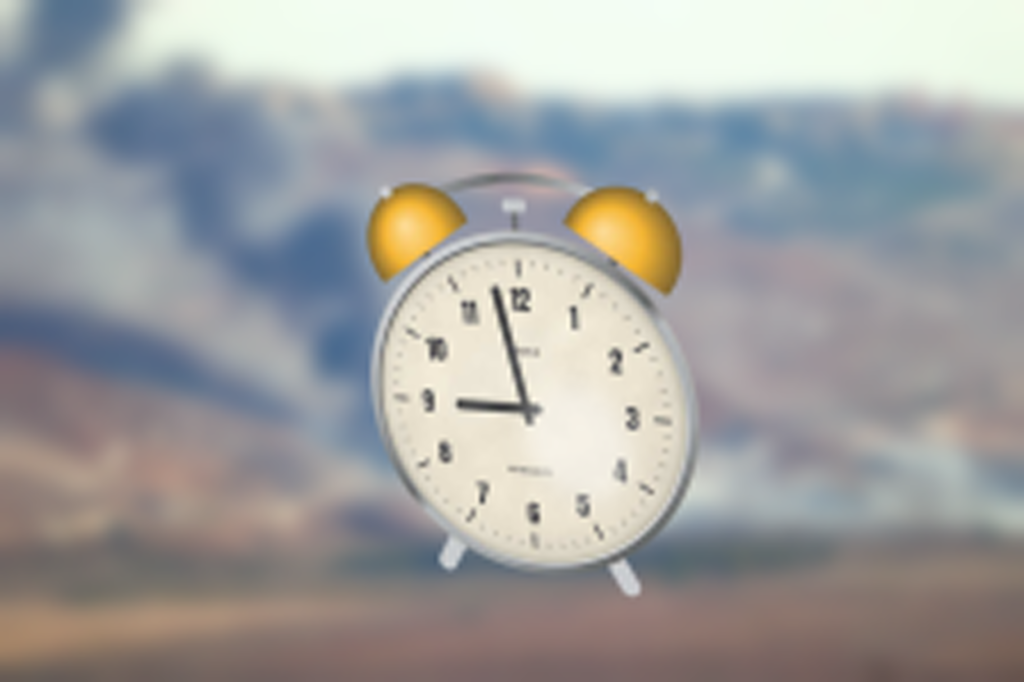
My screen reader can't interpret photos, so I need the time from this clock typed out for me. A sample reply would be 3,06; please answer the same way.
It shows 8,58
